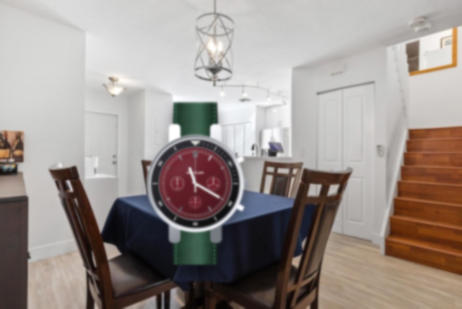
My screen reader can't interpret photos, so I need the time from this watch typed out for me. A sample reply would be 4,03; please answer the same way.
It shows 11,20
